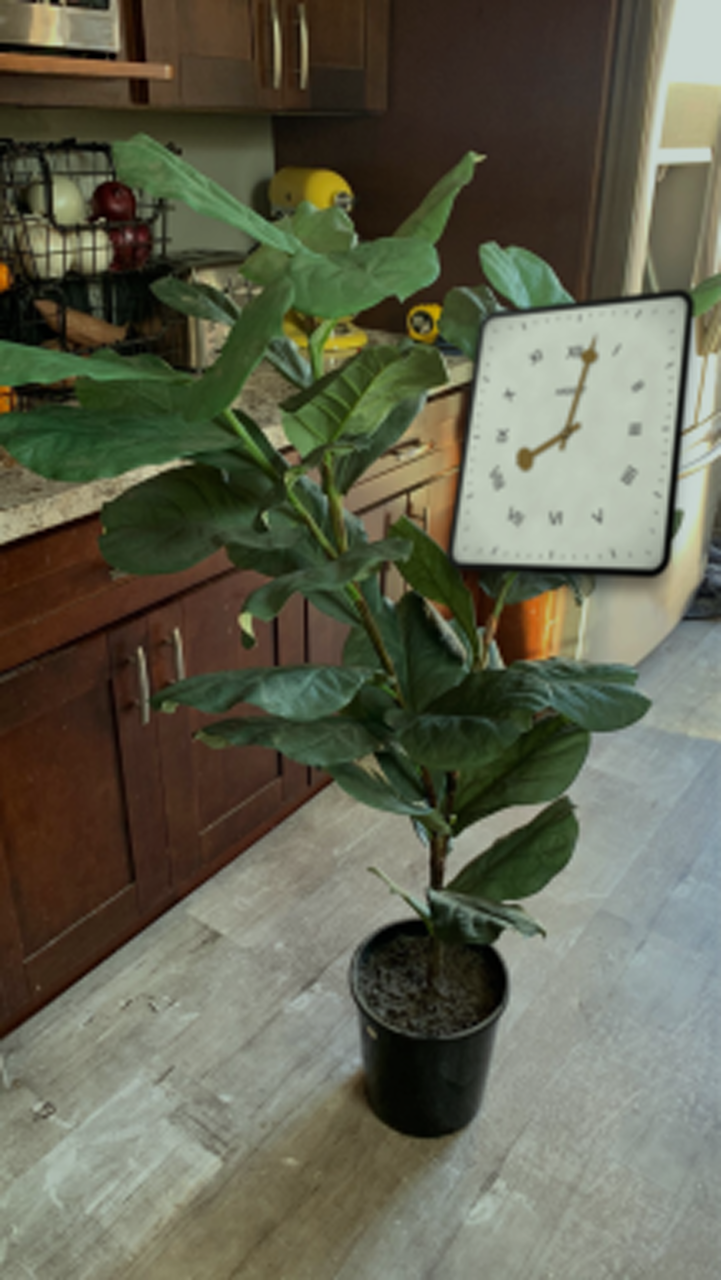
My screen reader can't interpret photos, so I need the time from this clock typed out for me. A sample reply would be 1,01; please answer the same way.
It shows 8,02
